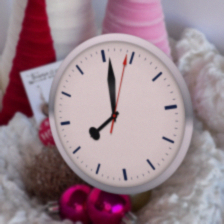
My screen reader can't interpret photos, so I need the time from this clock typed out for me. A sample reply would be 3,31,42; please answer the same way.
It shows 8,01,04
